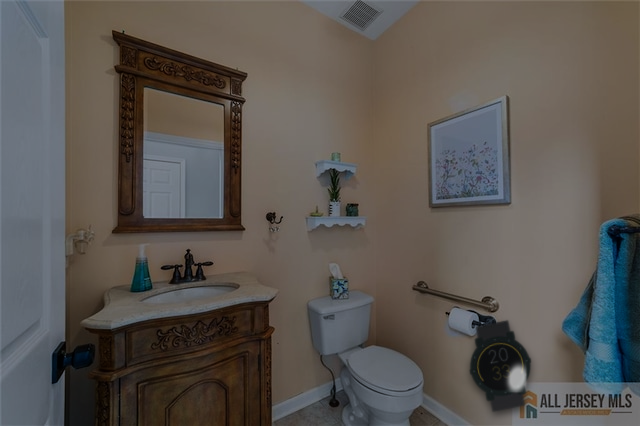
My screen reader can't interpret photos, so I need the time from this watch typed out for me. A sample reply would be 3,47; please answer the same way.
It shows 20,33
